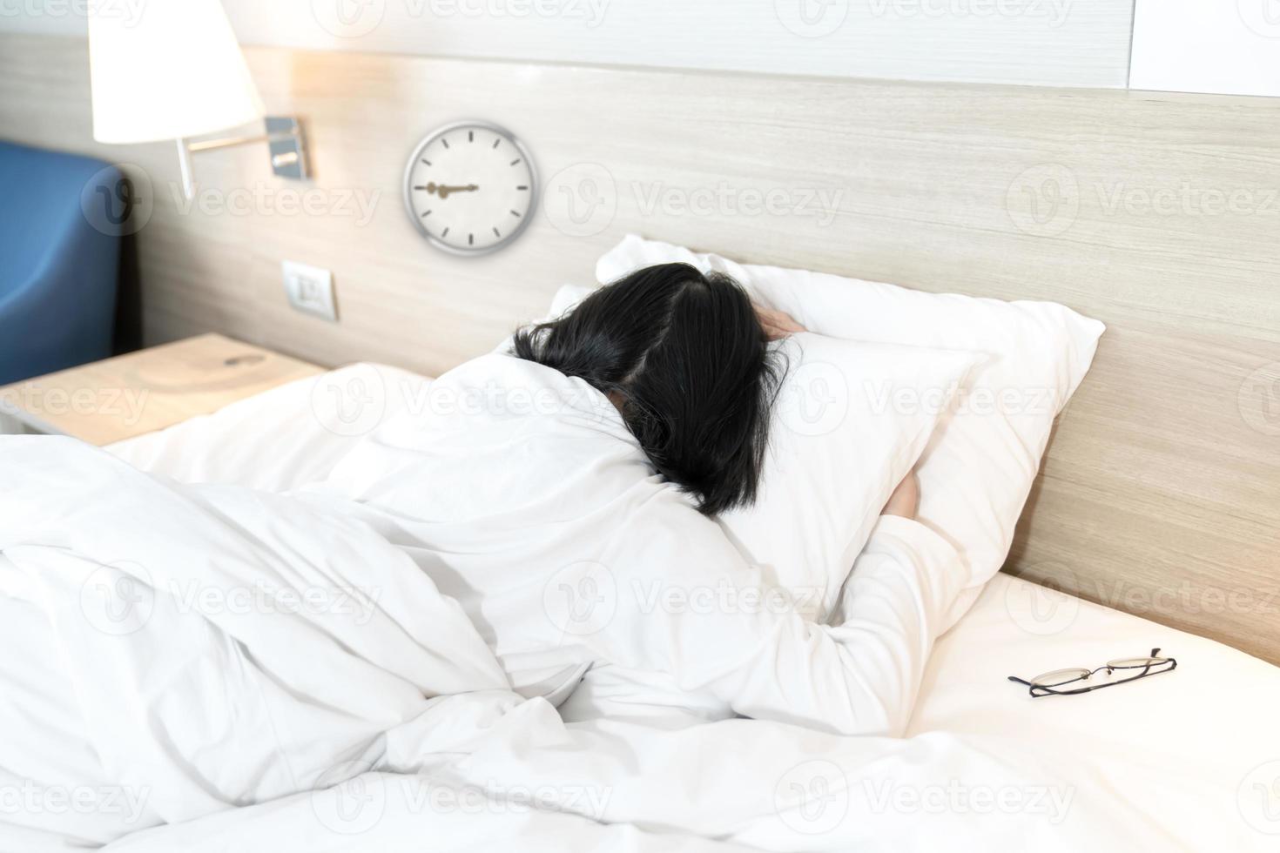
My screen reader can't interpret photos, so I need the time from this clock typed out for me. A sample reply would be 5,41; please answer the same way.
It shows 8,45
